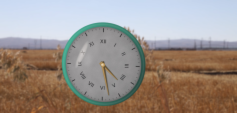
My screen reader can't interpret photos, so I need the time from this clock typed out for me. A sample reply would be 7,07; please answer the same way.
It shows 4,28
